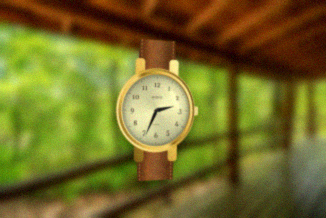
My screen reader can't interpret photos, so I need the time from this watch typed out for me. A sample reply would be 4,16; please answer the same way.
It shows 2,34
